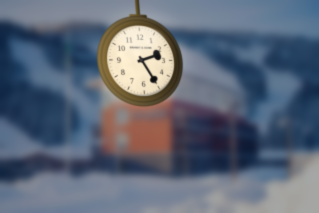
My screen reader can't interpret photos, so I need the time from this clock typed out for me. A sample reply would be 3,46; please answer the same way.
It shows 2,25
